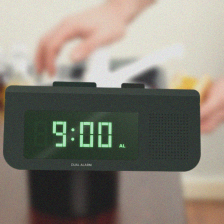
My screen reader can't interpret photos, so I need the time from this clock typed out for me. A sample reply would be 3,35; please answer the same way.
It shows 9,00
